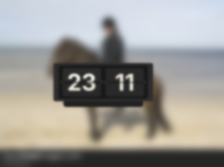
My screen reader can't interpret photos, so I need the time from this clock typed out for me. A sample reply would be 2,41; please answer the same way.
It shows 23,11
